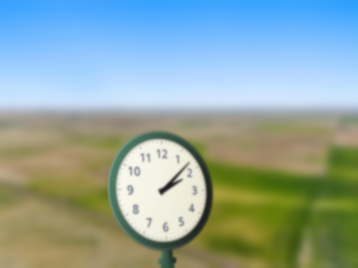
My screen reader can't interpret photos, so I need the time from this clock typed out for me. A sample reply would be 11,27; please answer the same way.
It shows 2,08
